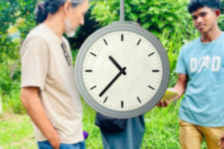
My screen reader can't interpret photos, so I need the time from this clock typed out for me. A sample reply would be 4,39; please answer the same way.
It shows 10,37
